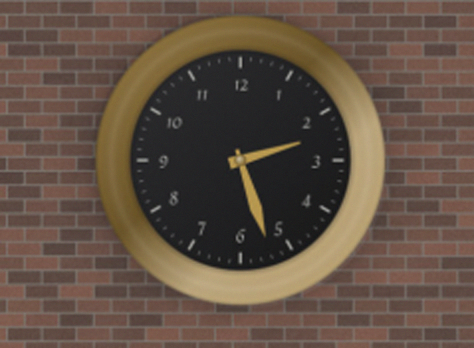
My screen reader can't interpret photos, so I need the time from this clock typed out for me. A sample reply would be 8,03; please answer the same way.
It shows 2,27
